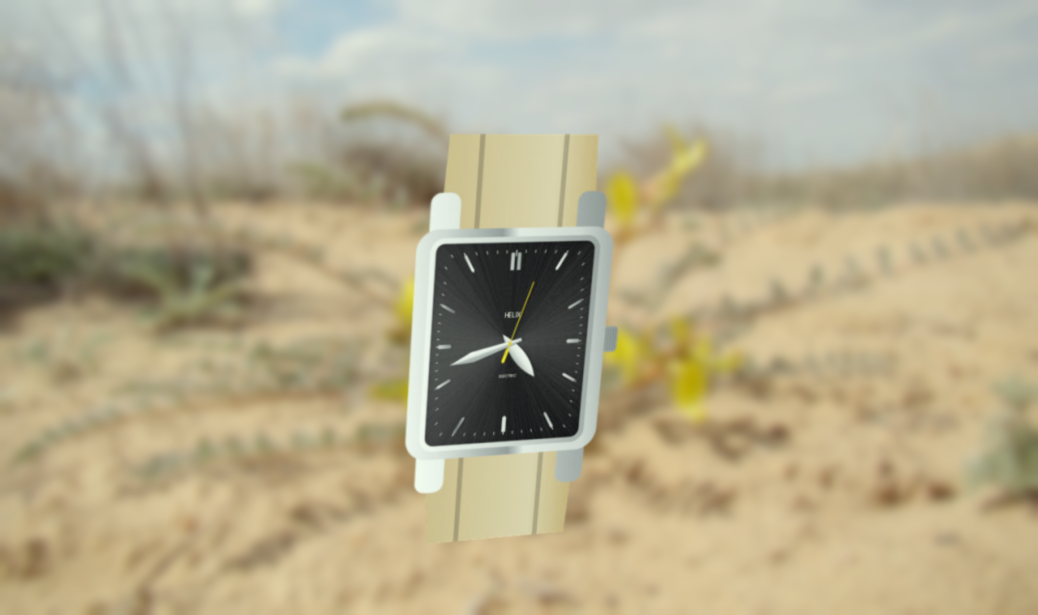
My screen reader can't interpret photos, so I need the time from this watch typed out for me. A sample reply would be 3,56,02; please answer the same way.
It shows 4,42,03
